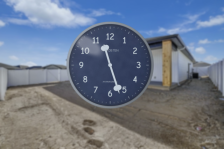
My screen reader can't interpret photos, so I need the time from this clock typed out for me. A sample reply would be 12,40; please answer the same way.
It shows 11,27
